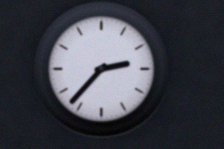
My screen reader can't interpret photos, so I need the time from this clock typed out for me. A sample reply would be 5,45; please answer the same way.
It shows 2,37
